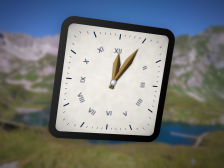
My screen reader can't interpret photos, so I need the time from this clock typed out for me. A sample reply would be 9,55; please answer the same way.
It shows 12,05
